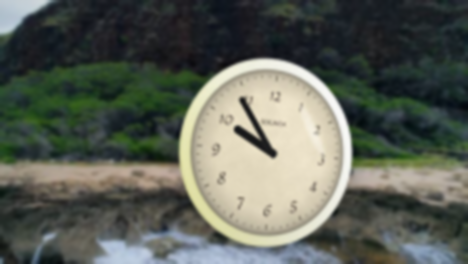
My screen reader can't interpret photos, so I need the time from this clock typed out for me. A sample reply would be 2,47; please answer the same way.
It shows 9,54
